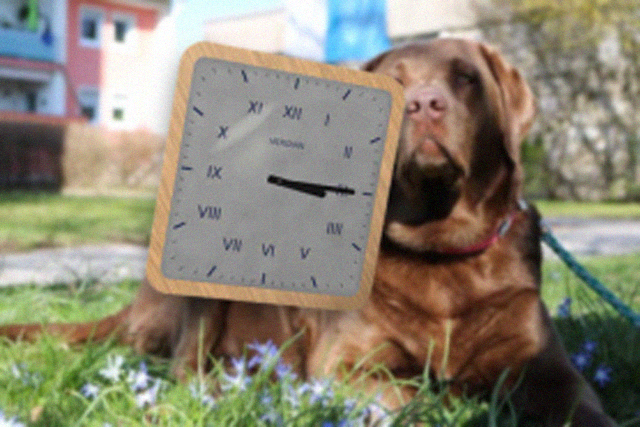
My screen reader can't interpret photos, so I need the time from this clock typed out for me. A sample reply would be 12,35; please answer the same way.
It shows 3,15
